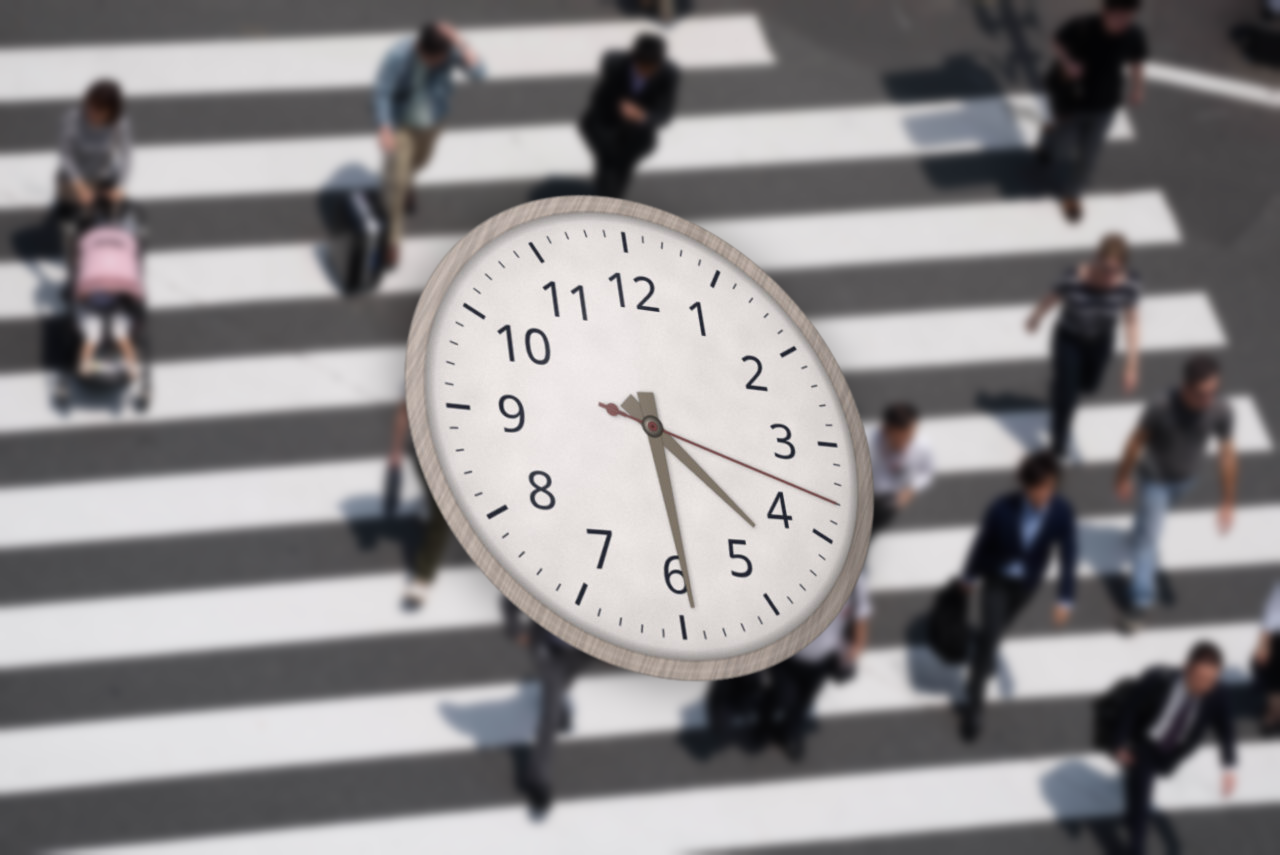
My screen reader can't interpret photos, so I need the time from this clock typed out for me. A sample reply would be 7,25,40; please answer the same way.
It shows 4,29,18
